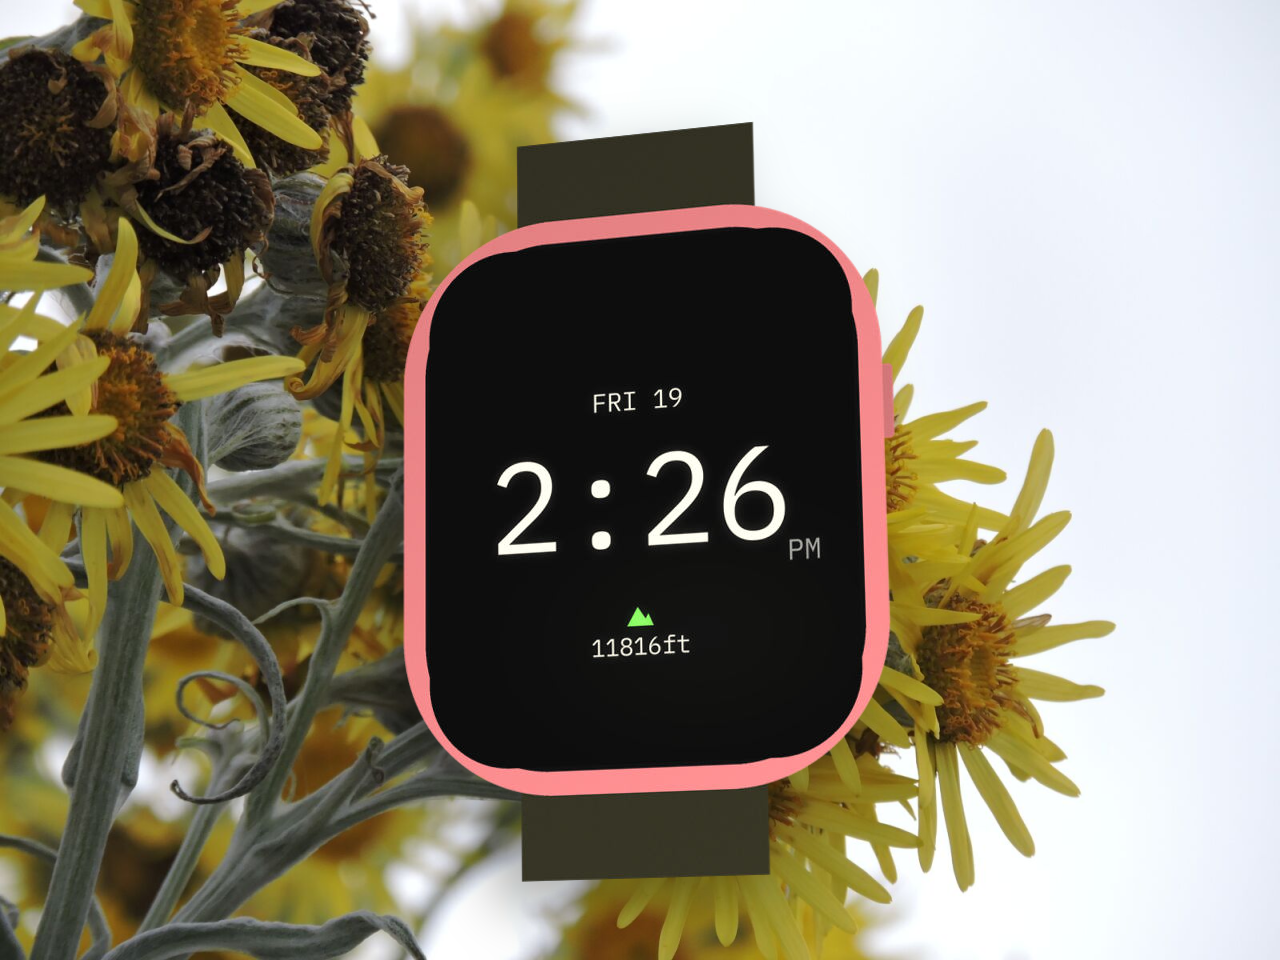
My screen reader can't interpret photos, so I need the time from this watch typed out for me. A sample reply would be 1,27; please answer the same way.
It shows 2,26
